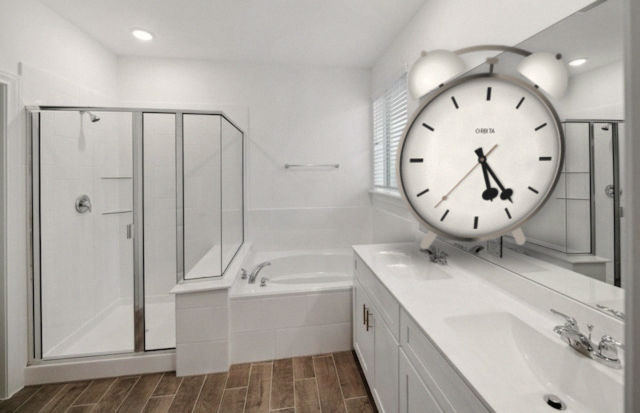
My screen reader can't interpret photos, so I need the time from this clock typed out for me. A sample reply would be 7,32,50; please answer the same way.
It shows 5,23,37
